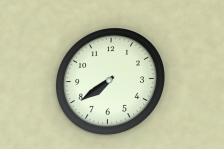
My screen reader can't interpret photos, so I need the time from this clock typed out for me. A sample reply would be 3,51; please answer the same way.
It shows 7,39
